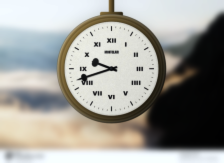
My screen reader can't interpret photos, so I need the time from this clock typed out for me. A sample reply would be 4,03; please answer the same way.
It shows 9,42
